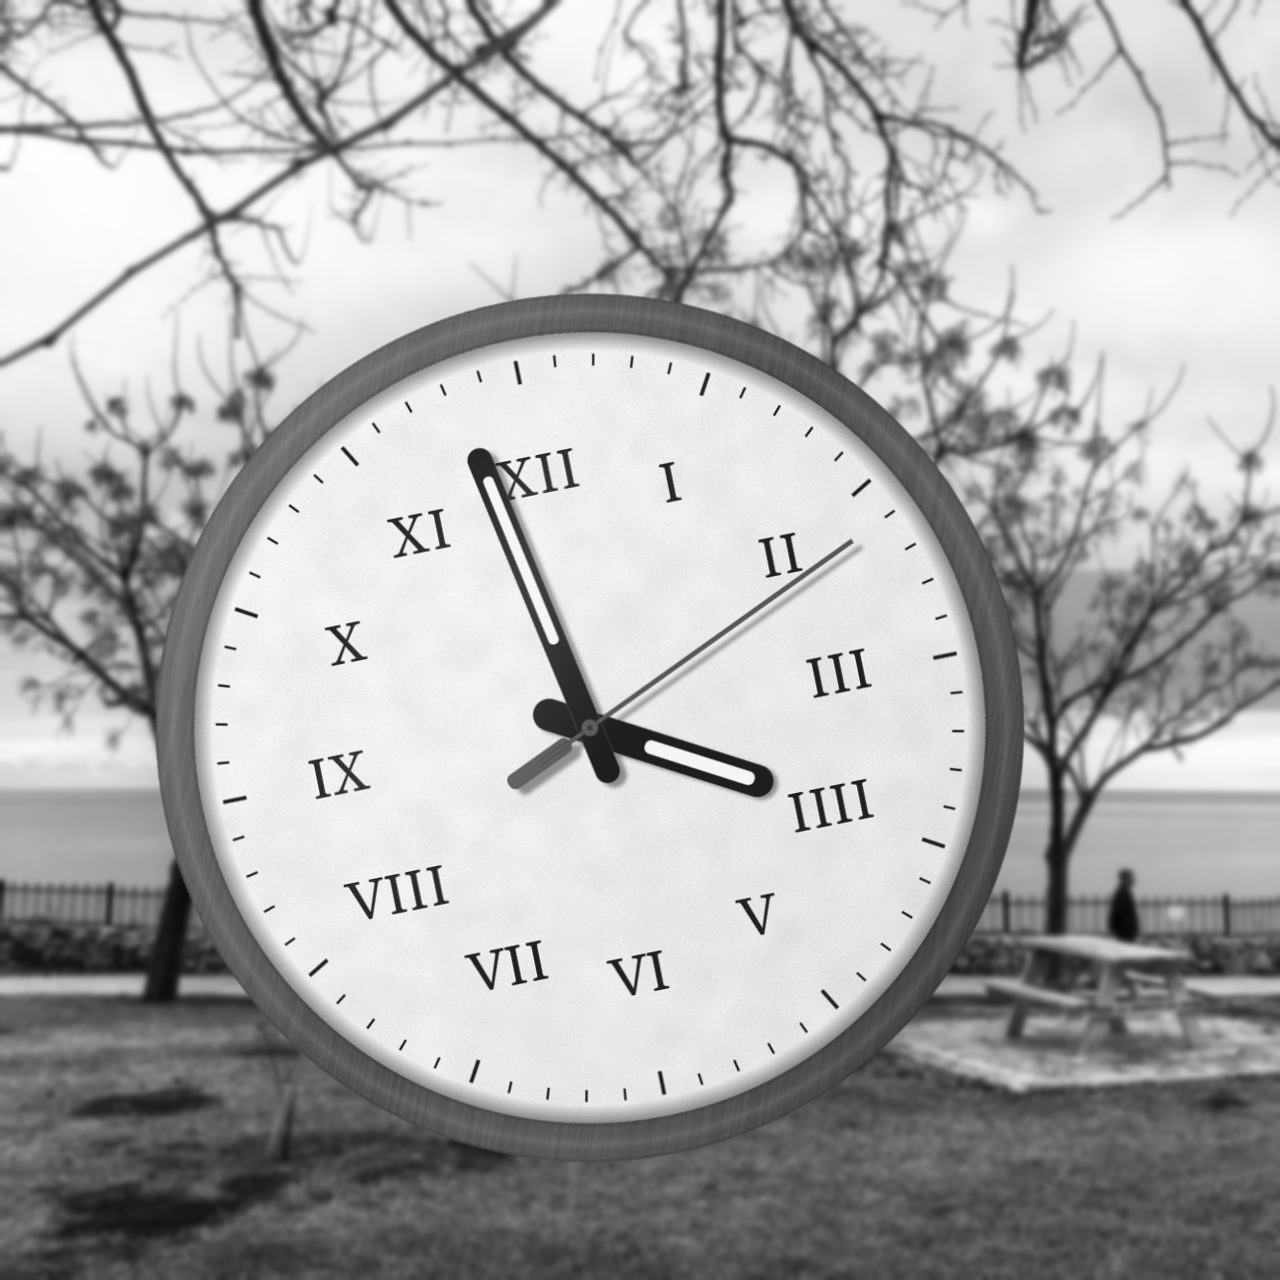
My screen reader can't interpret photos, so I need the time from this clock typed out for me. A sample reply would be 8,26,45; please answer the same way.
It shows 3,58,11
